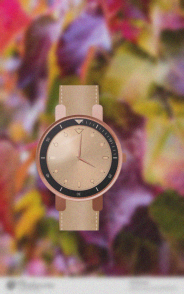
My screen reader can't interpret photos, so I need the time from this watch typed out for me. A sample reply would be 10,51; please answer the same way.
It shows 4,01
